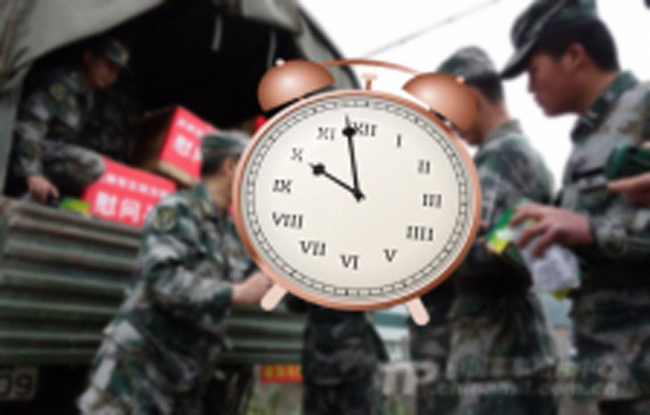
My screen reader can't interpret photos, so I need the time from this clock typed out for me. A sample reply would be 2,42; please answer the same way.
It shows 9,58
